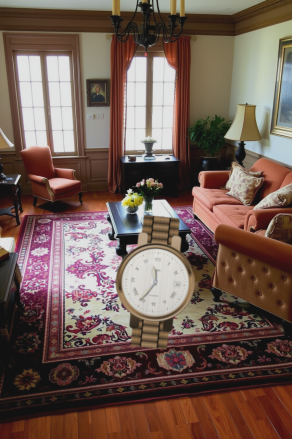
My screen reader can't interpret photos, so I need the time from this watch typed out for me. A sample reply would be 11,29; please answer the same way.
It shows 11,36
